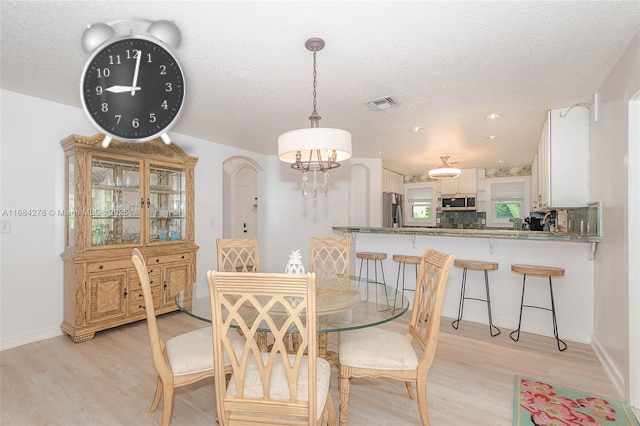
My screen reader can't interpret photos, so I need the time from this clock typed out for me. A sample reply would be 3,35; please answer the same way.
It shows 9,02
